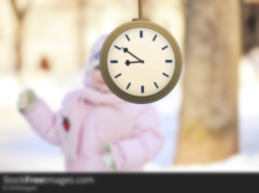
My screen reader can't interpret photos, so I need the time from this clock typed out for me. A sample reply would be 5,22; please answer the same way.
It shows 8,51
